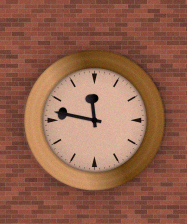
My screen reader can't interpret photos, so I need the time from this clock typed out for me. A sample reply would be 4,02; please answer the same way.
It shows 11,47
